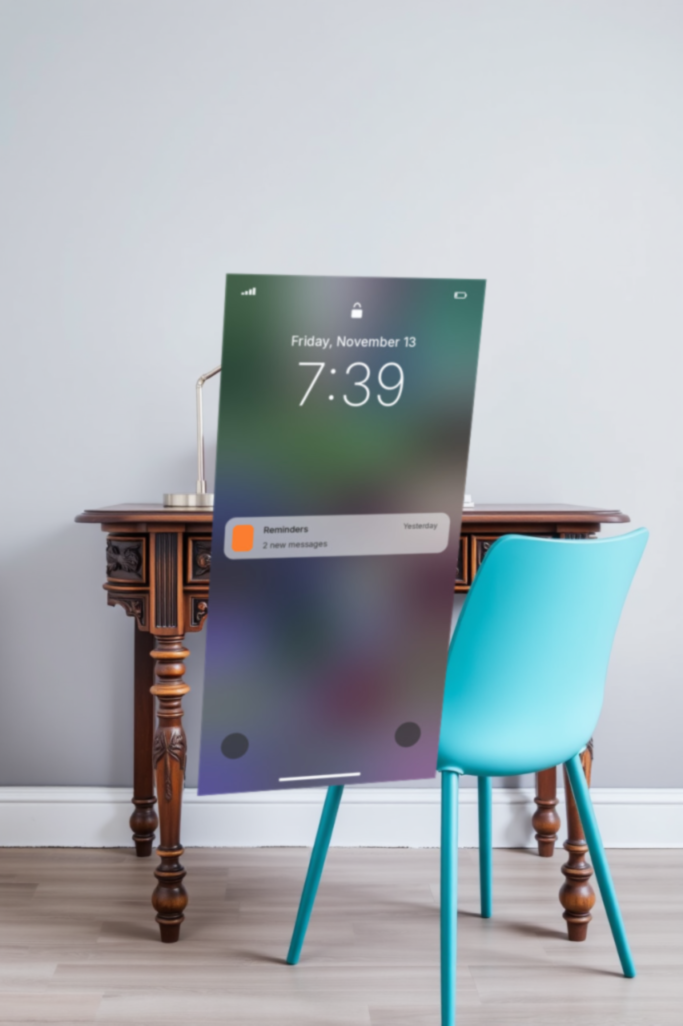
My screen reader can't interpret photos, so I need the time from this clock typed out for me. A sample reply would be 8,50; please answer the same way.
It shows 7,39
